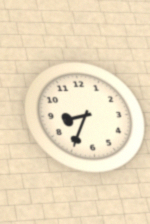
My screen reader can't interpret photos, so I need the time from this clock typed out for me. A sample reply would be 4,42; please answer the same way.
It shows 8,35
